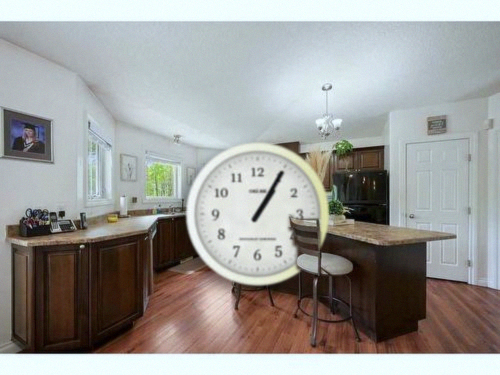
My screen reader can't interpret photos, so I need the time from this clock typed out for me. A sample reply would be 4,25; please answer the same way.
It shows 1,05
